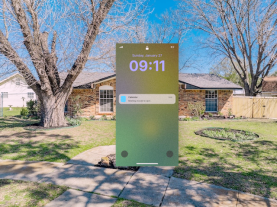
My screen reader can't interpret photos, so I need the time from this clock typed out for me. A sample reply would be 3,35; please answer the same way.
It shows 9,11
